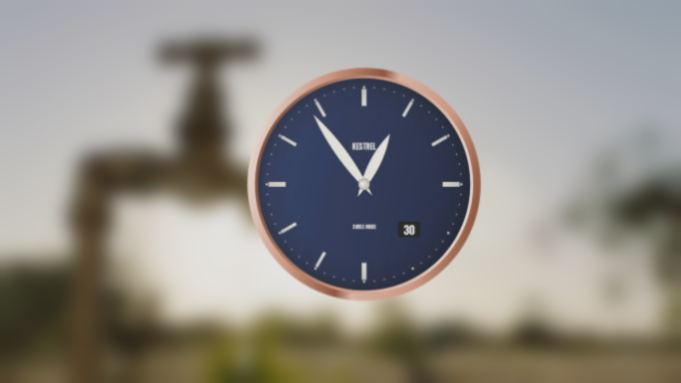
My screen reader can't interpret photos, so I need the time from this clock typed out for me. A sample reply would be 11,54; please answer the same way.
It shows 12,54
